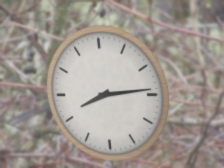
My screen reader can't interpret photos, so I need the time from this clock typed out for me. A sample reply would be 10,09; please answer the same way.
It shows 8,14
